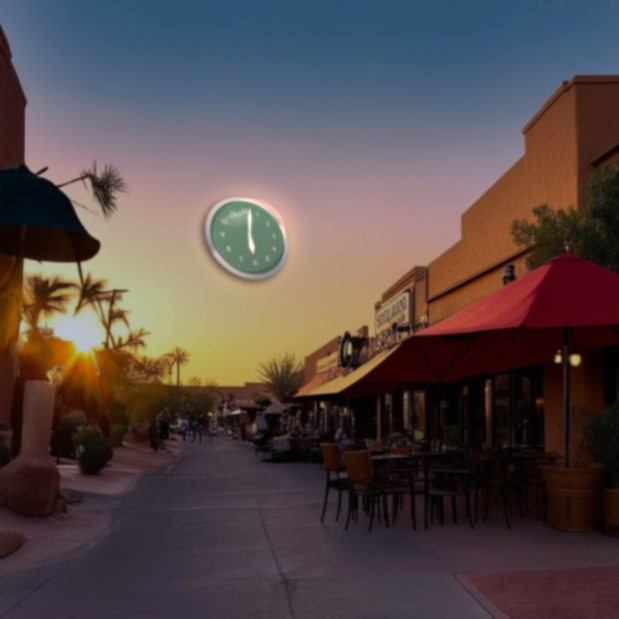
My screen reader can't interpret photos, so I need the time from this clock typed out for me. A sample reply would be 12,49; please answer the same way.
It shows 6,02
